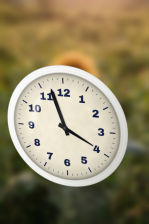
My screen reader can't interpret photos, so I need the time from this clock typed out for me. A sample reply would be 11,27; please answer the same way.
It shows 3,57
